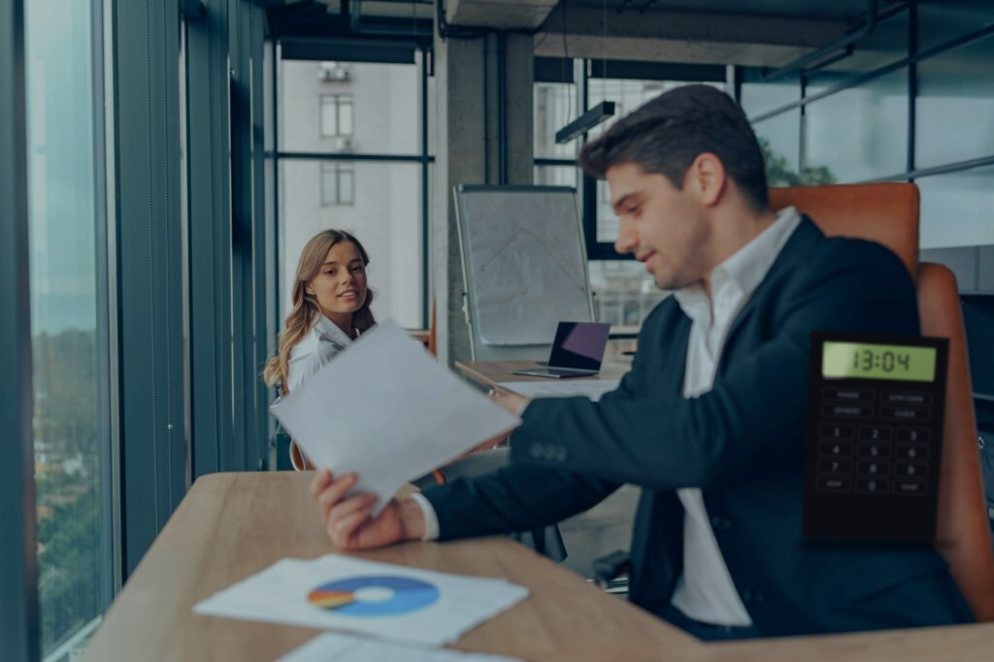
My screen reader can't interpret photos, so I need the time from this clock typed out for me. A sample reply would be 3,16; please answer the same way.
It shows 13,04
